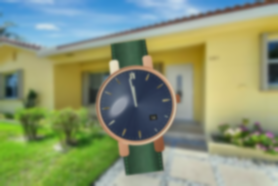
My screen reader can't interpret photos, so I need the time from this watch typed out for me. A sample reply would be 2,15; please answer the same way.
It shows 11,59
